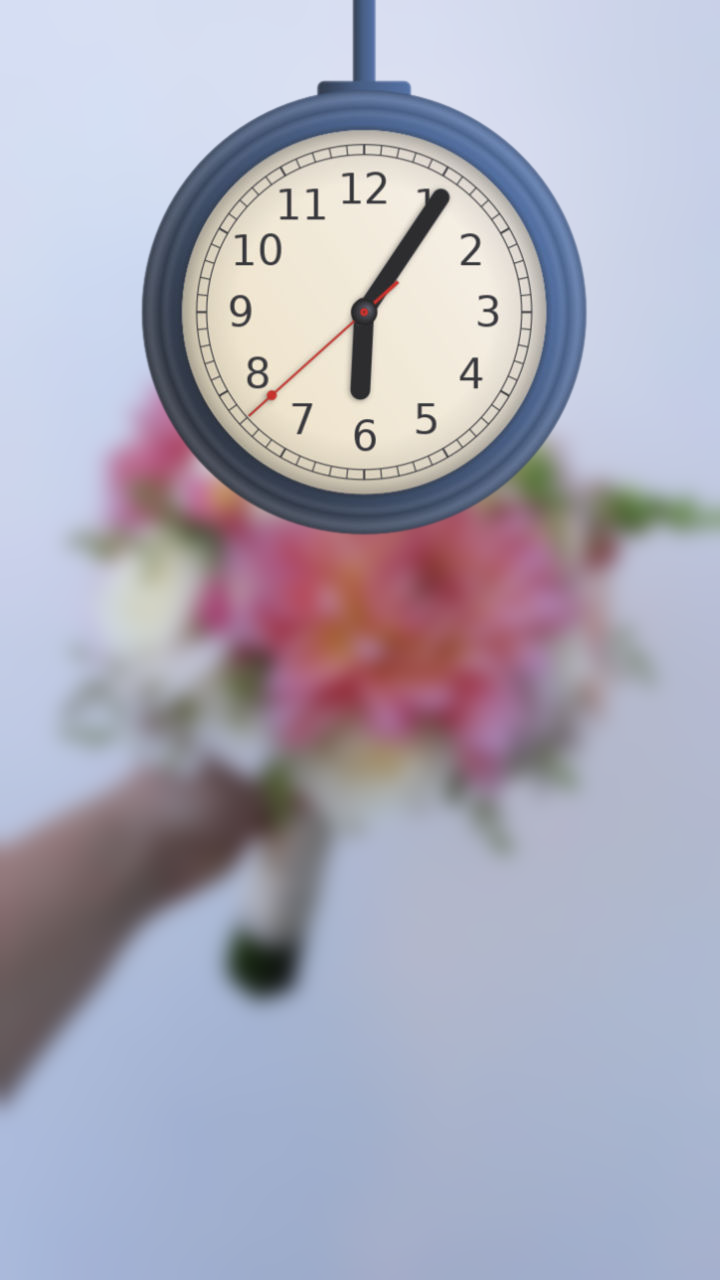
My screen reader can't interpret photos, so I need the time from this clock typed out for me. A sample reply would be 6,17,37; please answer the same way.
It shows 6,05,38
